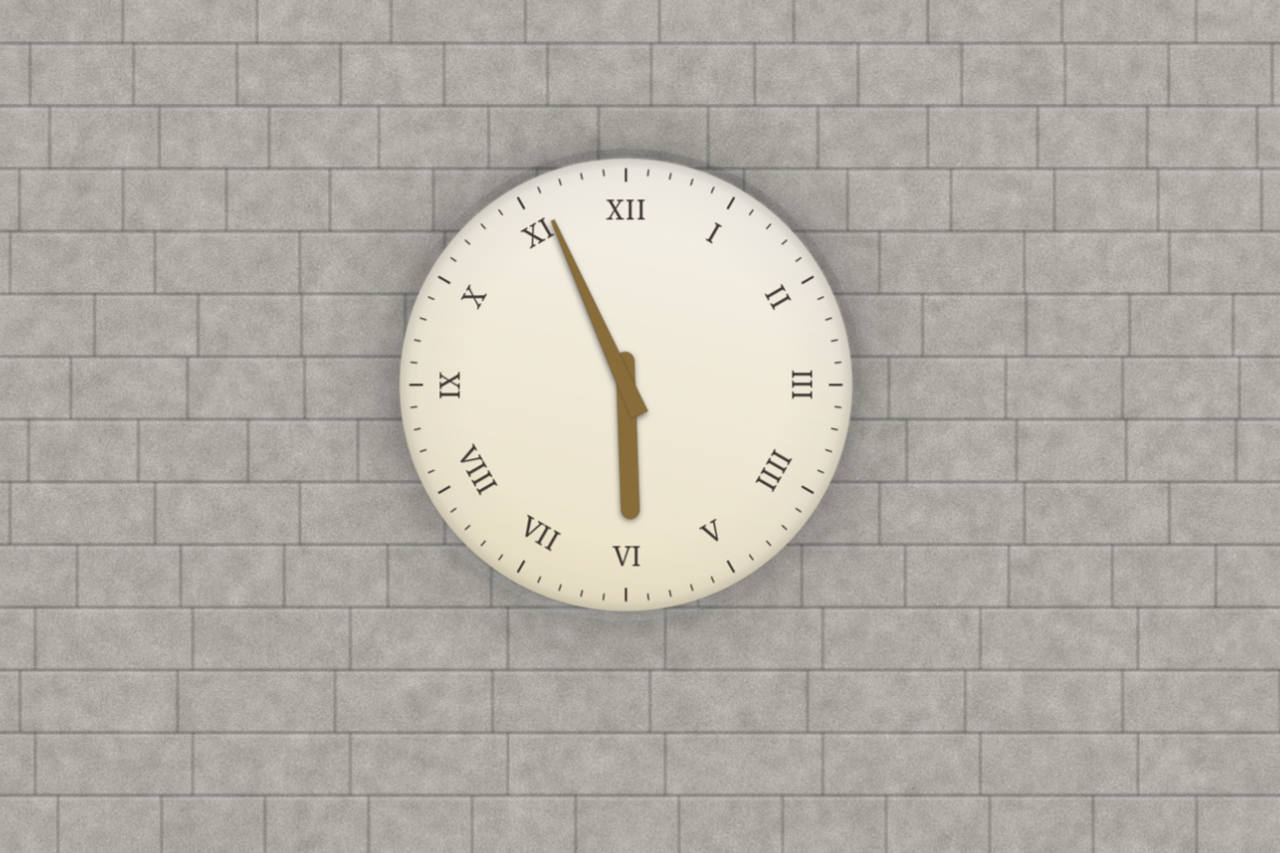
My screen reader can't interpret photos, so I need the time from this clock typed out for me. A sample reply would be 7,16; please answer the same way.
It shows 5,56
